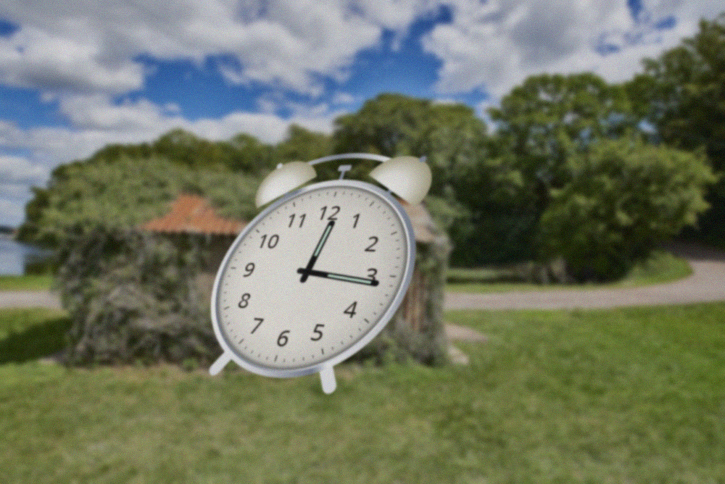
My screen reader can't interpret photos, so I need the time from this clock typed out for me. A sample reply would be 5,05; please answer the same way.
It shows 12,16
